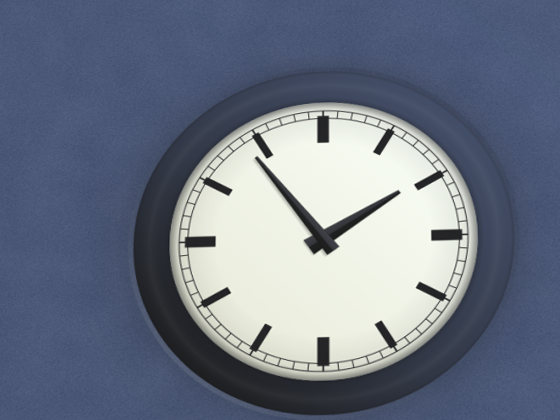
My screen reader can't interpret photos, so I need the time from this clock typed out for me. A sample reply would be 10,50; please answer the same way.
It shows 1,54
